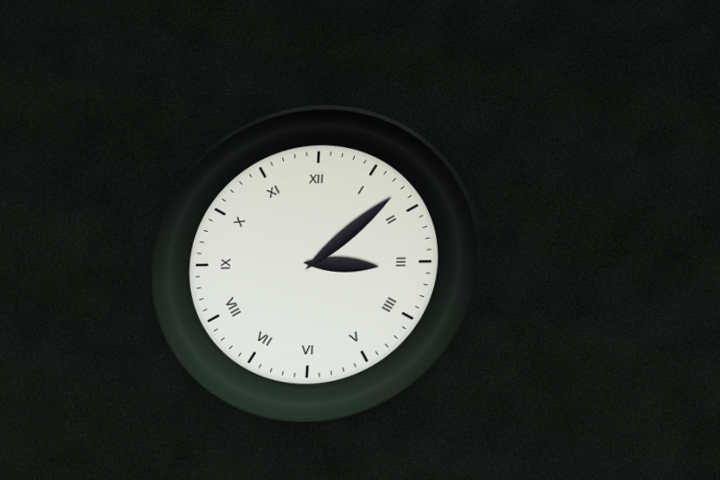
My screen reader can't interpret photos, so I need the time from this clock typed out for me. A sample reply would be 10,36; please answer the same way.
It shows 3,08
